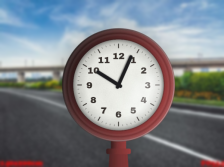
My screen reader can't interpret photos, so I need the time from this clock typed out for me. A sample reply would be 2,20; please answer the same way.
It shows 10,04
